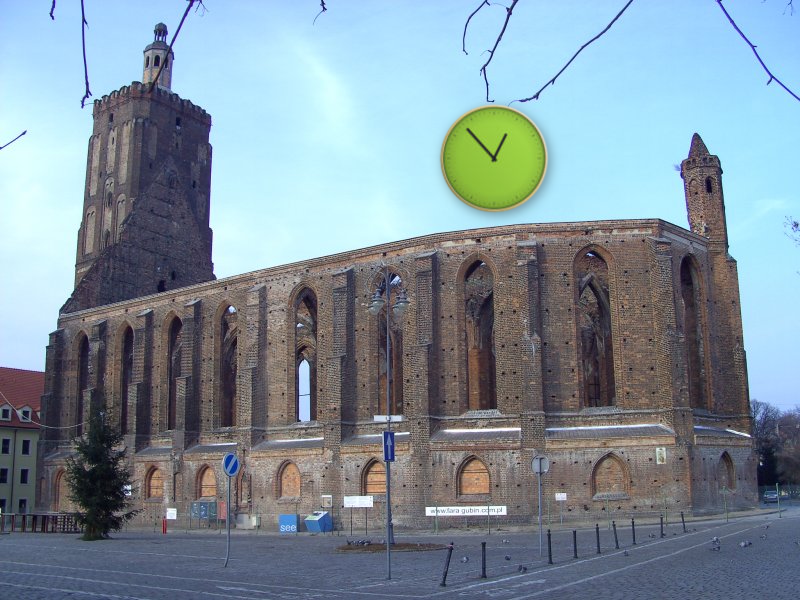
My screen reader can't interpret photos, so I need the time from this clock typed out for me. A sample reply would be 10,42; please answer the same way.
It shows 12,53
